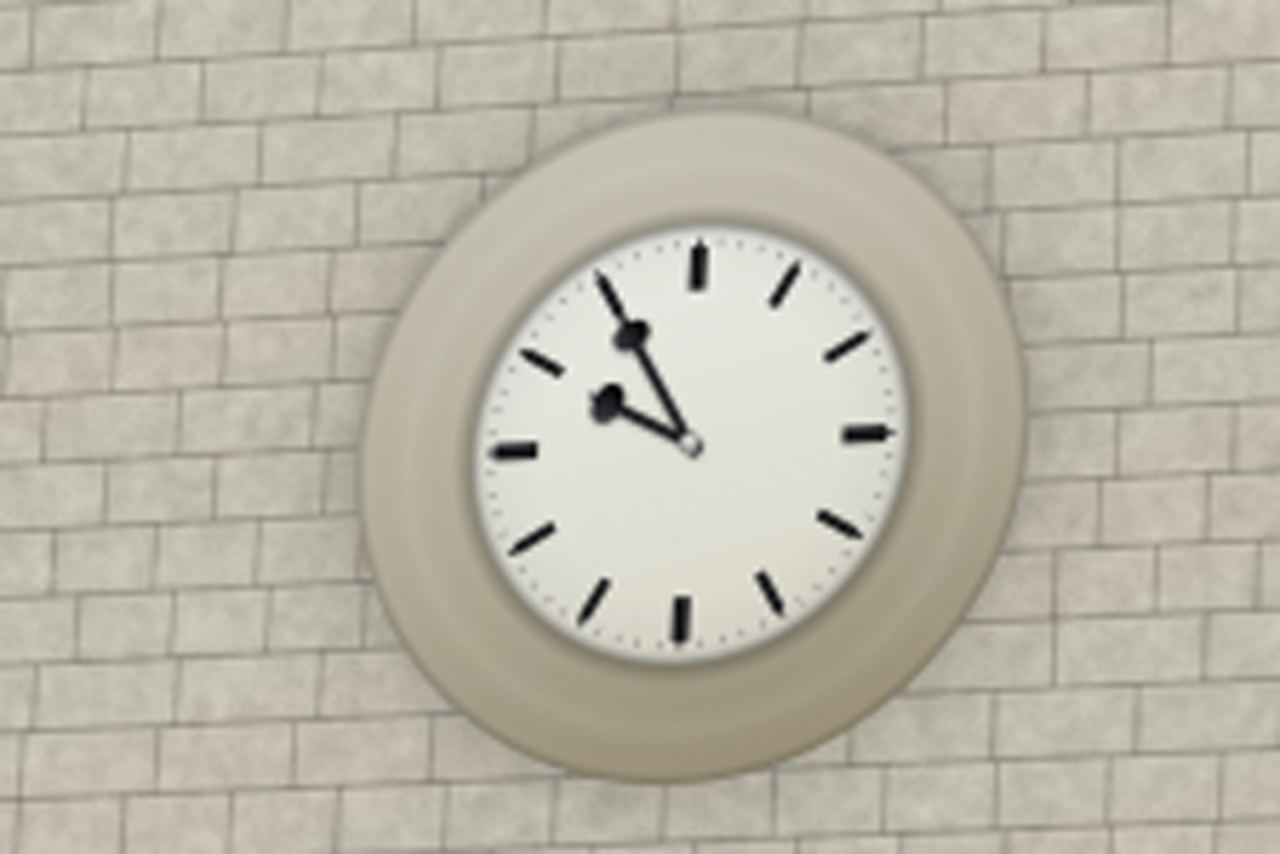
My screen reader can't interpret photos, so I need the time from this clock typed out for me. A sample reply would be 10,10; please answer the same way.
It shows 9,55
